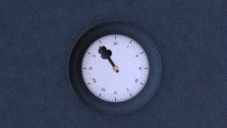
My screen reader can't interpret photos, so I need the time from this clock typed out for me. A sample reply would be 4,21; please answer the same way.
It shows 10,54
